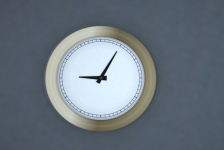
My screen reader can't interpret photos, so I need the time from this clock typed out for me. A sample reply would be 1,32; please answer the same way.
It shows 9,05
